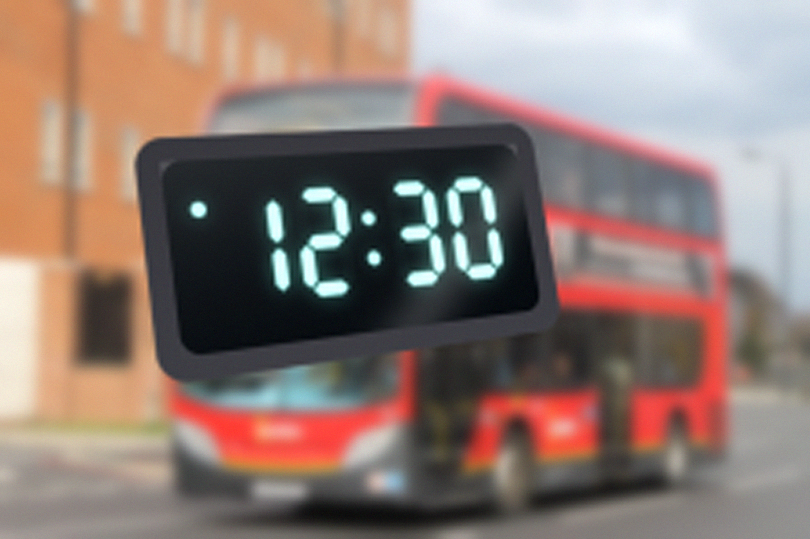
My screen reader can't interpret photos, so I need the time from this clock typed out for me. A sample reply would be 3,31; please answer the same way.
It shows 12,30
